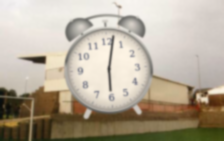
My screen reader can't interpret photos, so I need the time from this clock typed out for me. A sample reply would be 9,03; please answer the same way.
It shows 6,02
